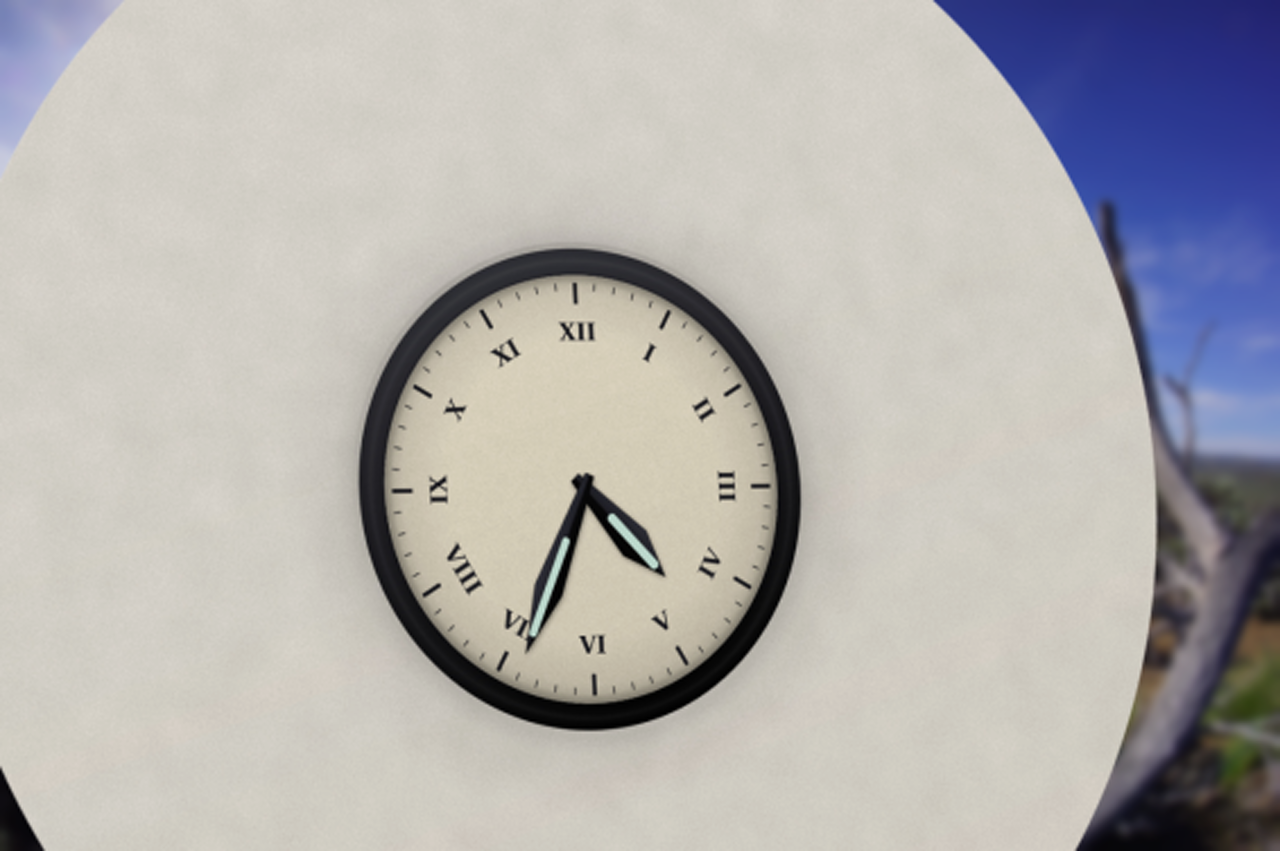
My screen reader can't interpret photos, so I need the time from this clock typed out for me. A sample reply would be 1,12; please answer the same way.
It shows 4,34
